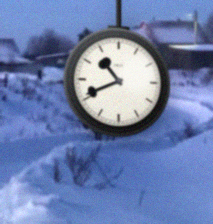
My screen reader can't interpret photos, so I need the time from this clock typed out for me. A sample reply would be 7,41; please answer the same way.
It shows 10,41
